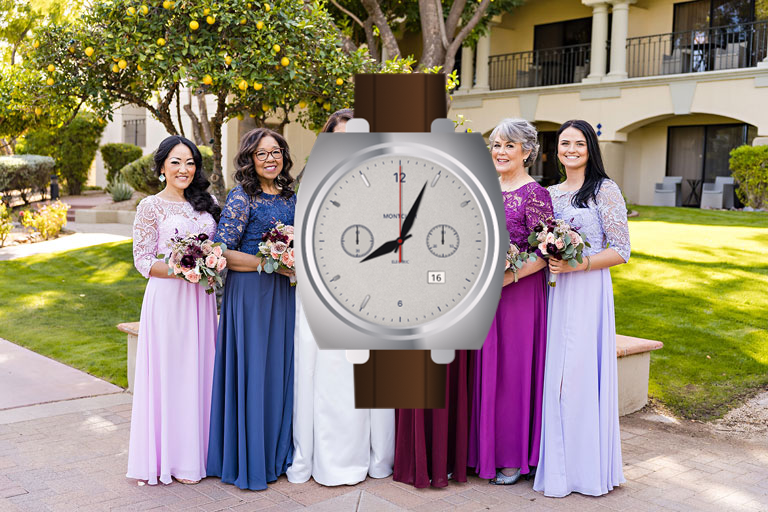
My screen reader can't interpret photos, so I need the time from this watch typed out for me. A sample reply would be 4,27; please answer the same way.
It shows 8,04
